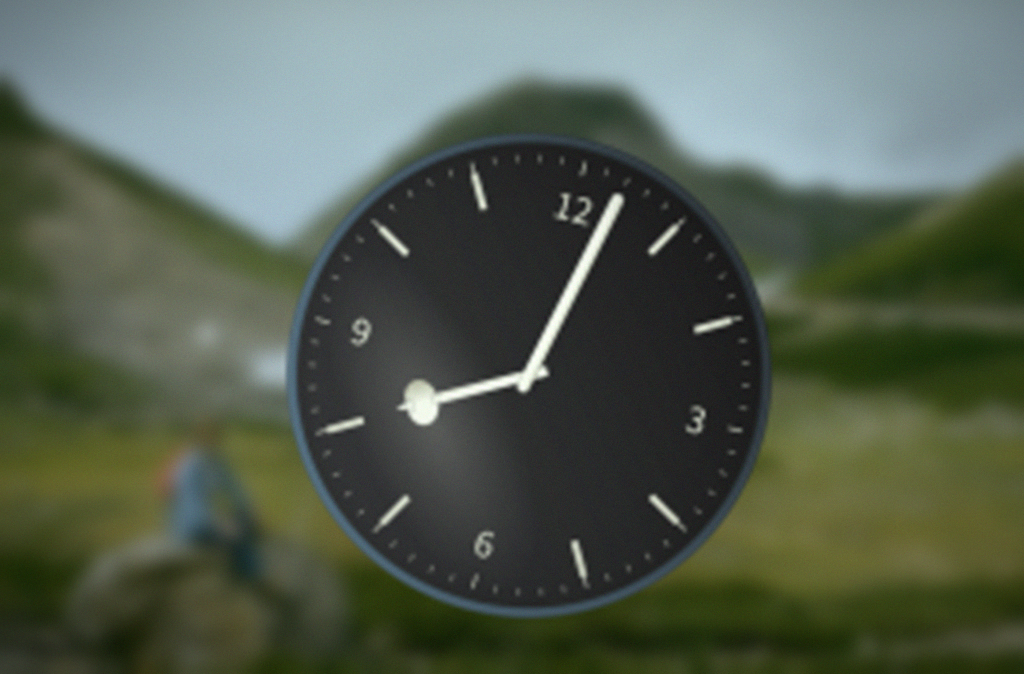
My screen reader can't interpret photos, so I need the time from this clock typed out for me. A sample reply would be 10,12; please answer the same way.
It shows 8,02
